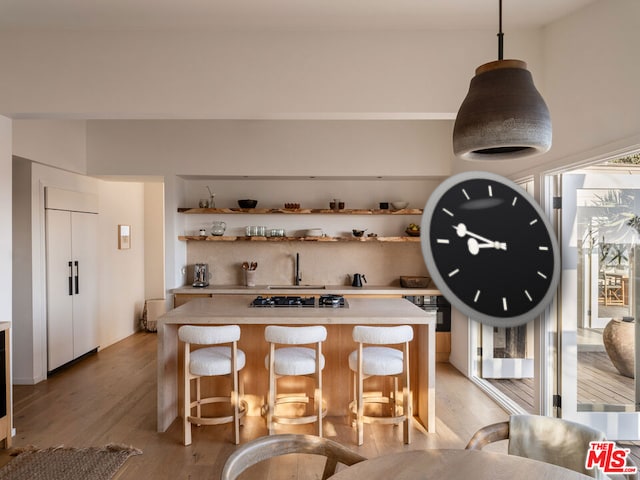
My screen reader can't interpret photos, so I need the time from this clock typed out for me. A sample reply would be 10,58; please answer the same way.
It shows 8,48
